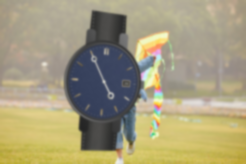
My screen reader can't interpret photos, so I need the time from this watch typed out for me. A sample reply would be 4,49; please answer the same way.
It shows 4,55
